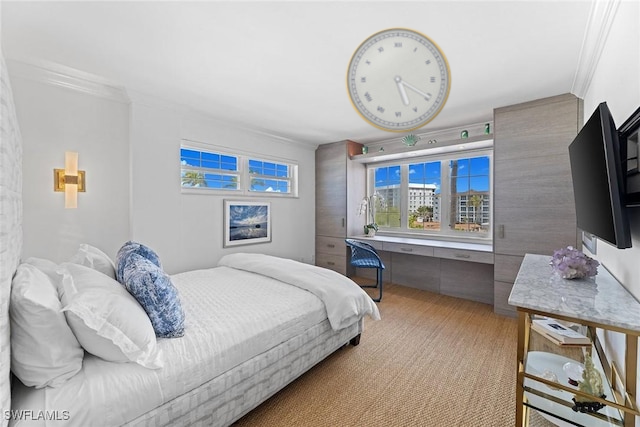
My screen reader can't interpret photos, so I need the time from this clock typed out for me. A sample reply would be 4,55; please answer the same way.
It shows 5,20
